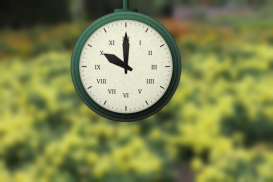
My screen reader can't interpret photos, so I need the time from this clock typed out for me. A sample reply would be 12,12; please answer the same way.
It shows 10,00
